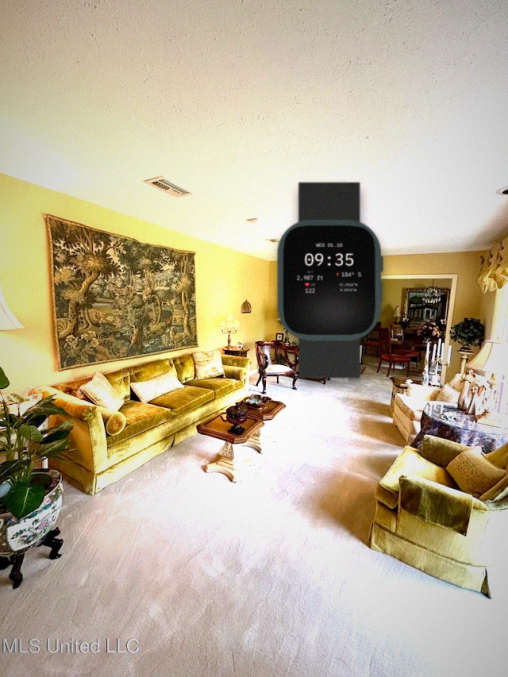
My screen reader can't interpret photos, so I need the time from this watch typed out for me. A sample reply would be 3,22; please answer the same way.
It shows 9,35
